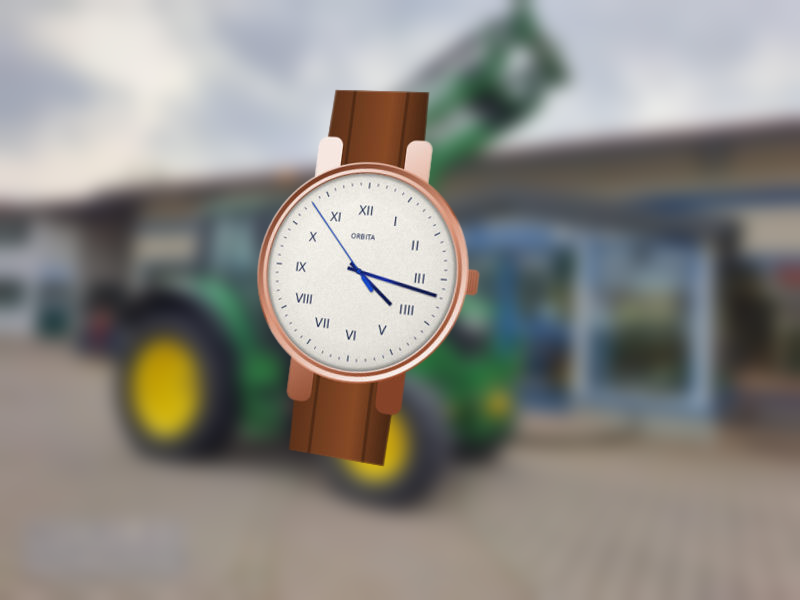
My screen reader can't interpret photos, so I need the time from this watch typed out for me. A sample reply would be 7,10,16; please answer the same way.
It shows 4,16,53
